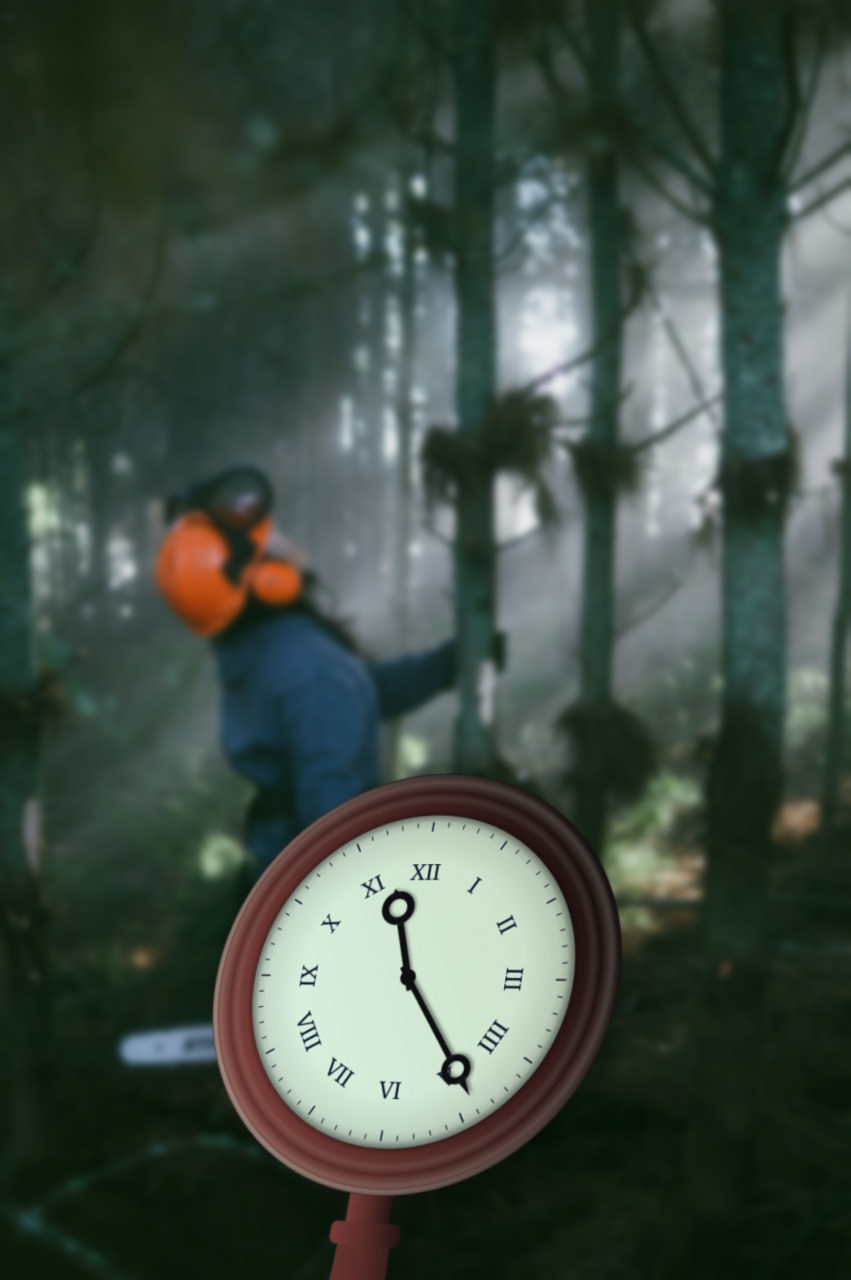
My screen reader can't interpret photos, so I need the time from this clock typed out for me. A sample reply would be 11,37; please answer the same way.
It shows 11,24
